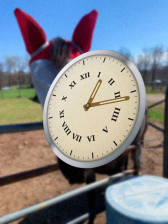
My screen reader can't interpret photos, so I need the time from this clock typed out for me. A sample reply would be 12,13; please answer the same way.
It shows 1,16
